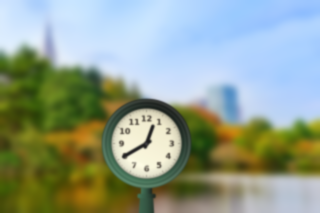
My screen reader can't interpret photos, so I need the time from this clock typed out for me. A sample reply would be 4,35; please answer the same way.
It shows 12,40
